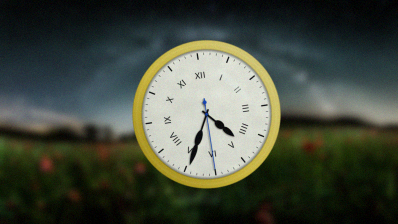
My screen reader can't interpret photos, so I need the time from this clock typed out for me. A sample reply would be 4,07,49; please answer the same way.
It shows 4,34,30
